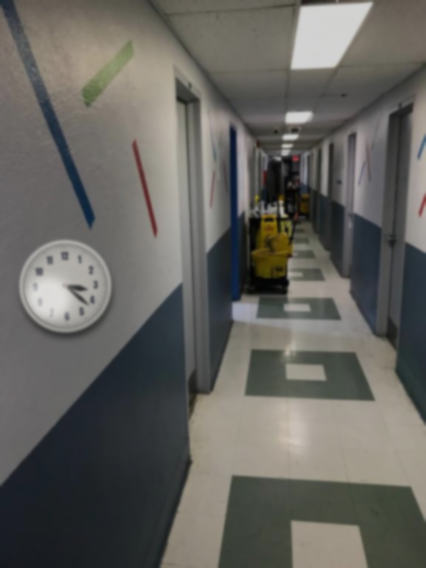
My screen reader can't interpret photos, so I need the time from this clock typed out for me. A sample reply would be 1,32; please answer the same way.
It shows 3,22
